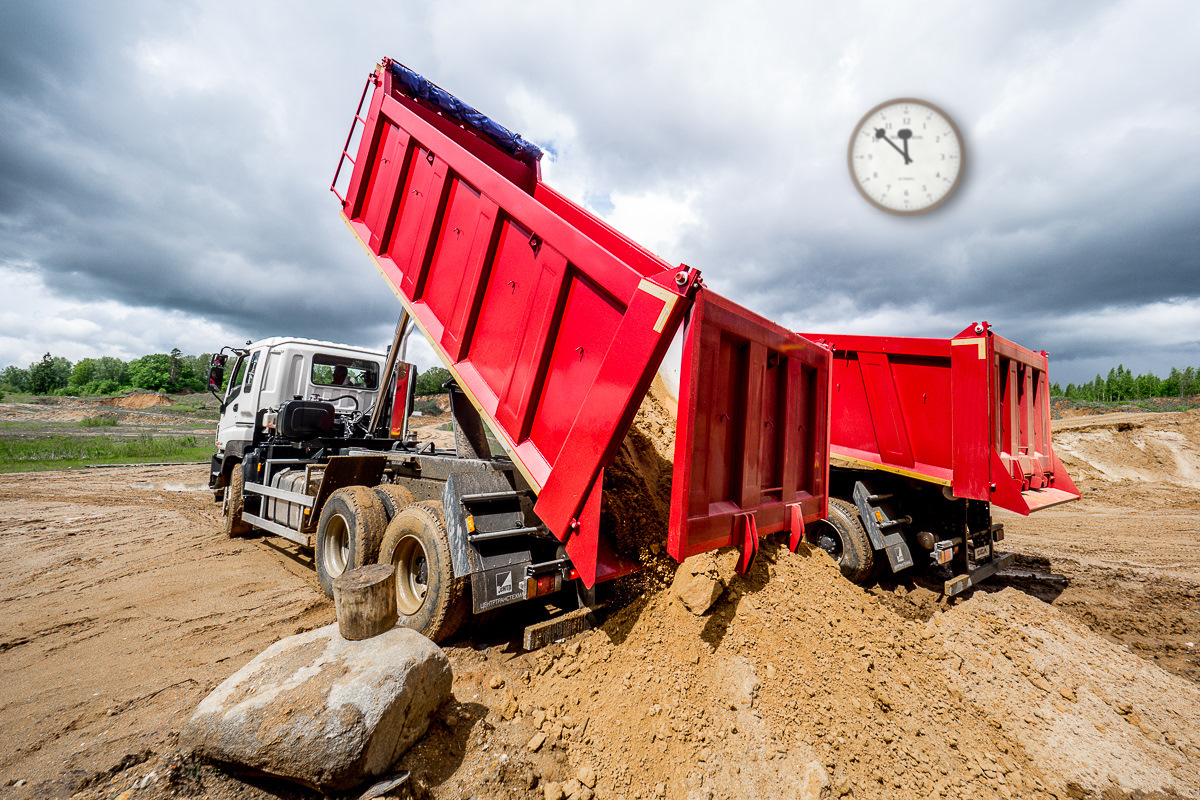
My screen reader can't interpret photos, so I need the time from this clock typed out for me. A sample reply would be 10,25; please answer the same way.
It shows 11,52
